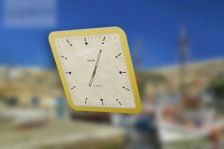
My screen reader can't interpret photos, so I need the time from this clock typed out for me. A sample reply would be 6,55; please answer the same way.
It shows 7,05
